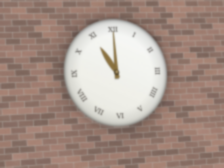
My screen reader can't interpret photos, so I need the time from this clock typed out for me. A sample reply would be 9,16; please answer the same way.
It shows 11,00
